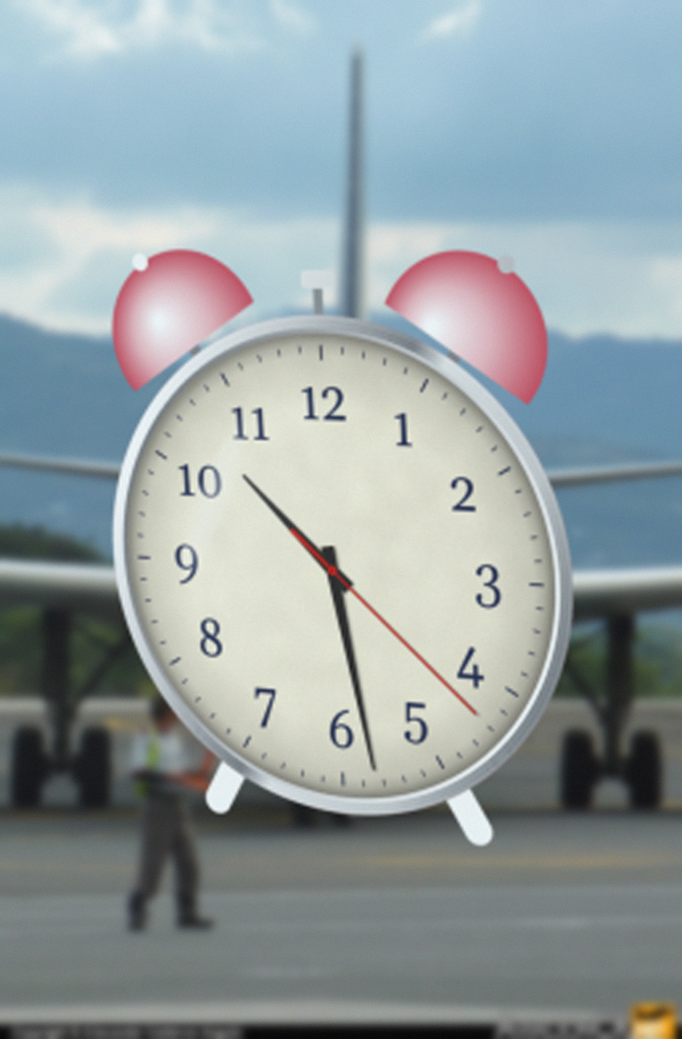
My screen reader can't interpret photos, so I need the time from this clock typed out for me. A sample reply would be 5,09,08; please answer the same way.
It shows 10,28,22
